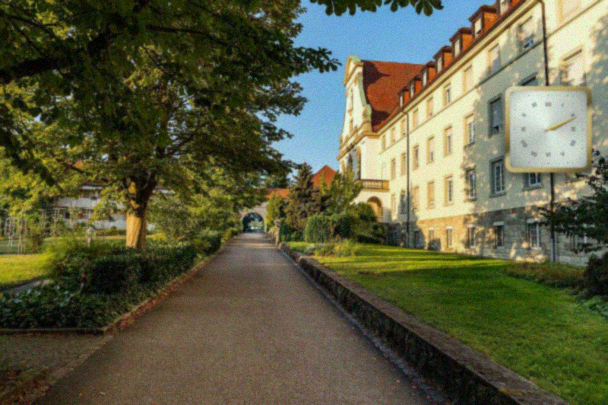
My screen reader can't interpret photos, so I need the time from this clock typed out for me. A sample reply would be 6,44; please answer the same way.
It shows 2,11
